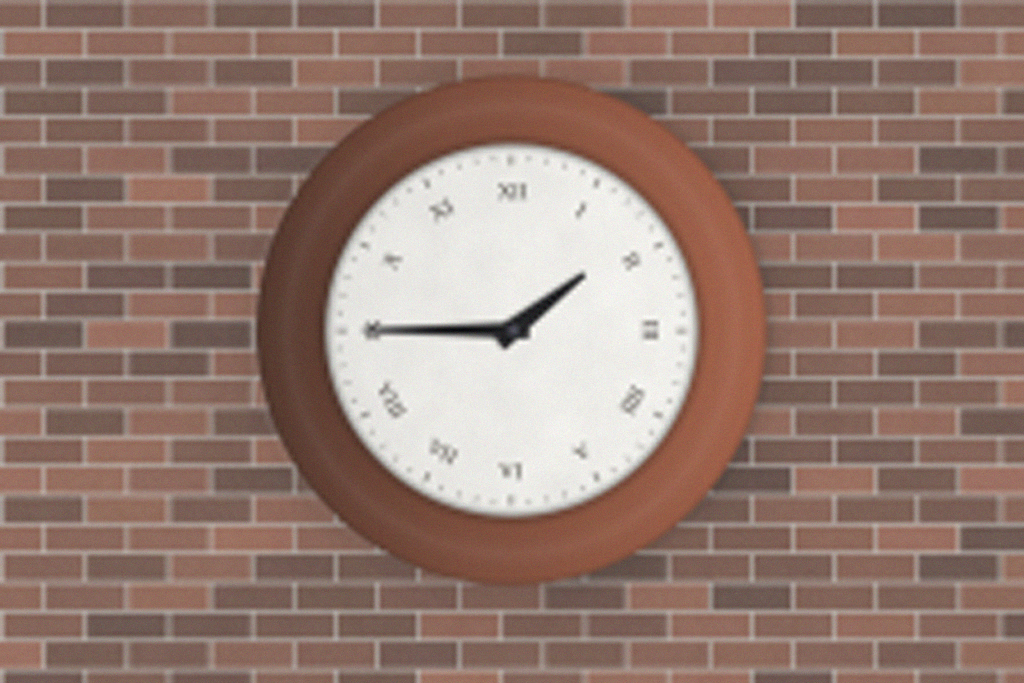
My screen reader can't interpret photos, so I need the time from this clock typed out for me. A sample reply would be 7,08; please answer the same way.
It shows 1,45
